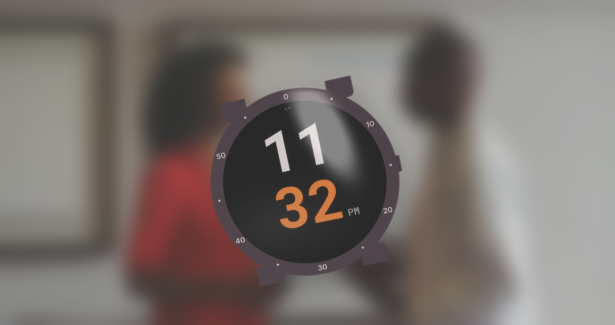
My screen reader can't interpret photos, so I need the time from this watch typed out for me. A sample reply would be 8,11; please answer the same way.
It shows 11,32
